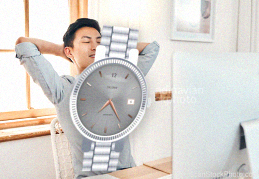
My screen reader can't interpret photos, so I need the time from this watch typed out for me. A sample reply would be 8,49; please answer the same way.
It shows 7,24
